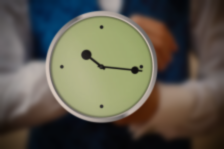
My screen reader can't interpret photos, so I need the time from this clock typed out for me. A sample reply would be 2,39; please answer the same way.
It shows 10,16
